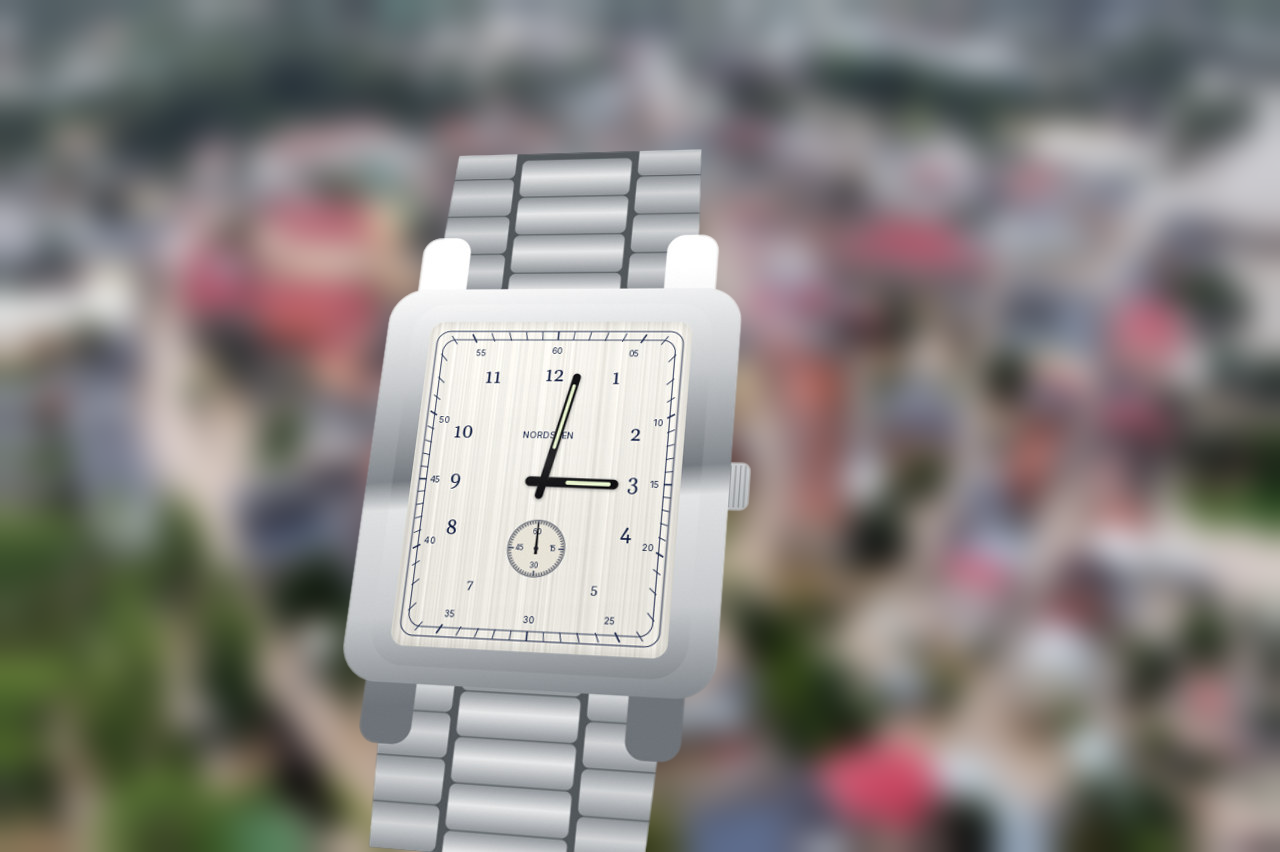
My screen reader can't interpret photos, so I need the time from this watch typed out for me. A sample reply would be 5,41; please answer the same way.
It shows 3,02
